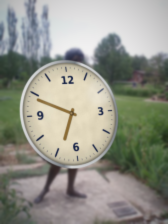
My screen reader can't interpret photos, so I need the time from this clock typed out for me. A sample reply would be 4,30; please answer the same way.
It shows 6,49
